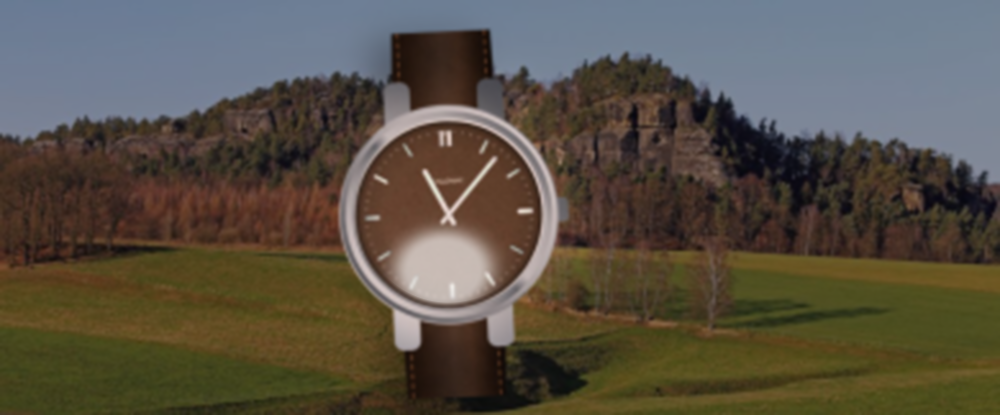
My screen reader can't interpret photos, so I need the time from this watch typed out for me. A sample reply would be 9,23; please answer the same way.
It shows 11,07
